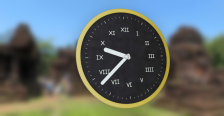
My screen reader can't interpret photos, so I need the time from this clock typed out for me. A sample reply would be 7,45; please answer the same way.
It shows 9,38
